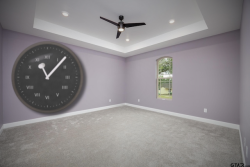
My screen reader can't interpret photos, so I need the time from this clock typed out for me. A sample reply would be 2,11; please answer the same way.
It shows 11,07
